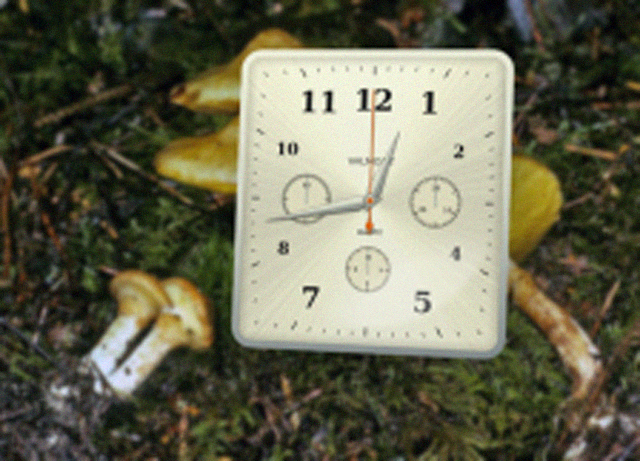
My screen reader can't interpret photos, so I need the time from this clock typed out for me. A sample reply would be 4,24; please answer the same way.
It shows 12,43
